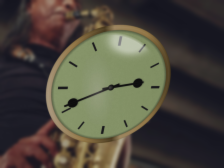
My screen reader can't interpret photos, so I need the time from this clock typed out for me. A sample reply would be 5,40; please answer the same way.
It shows 2,41
